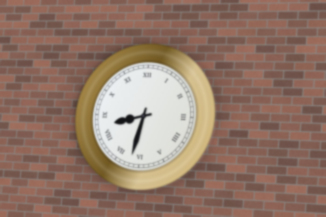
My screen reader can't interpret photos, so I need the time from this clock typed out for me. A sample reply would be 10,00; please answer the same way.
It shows 8,32
